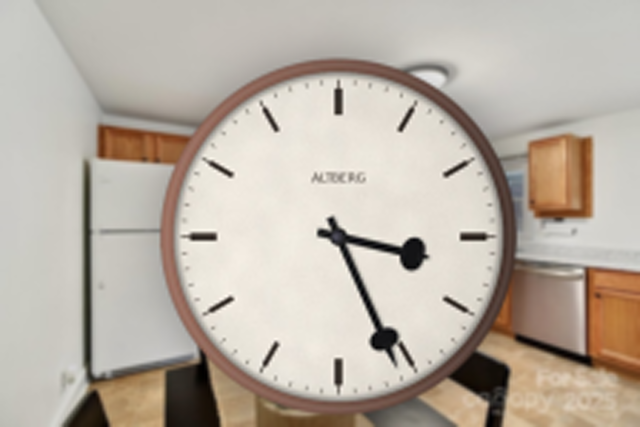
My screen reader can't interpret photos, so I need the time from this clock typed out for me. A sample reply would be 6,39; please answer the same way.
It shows 3,26
